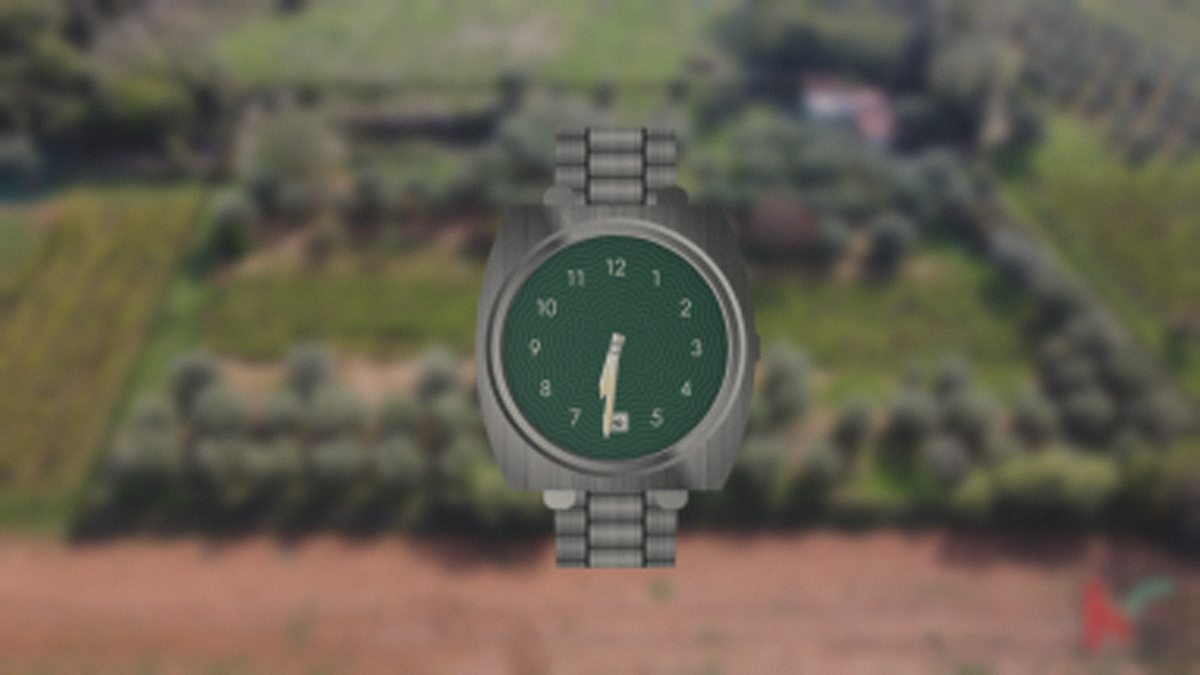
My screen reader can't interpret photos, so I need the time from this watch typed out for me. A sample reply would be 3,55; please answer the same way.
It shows 6,31
